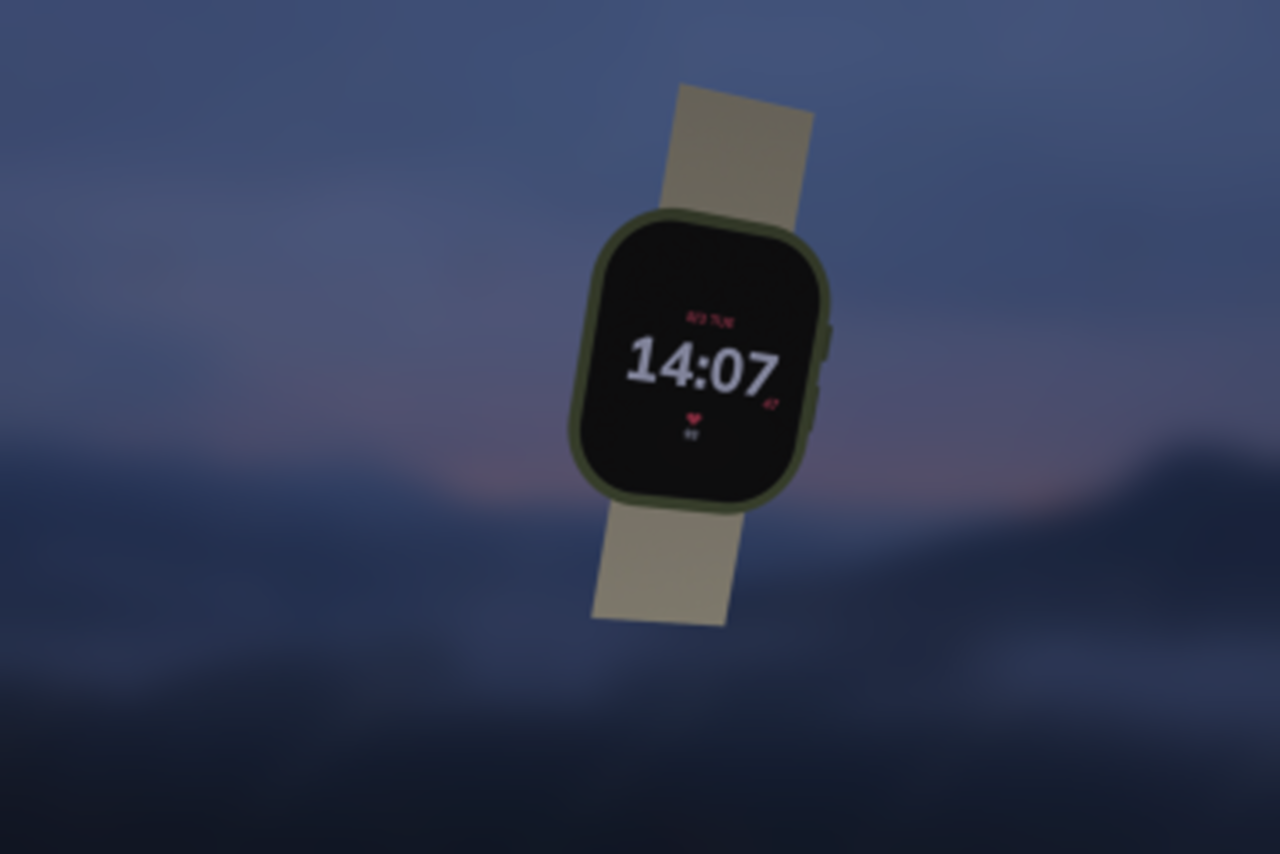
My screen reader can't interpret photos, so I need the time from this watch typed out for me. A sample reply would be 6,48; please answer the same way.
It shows 14,07
